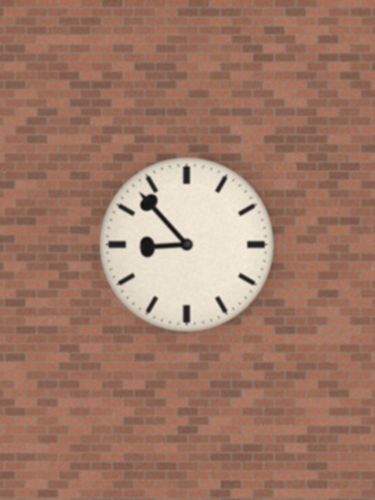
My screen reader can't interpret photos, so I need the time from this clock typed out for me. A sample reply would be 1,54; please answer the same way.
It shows 8,53
